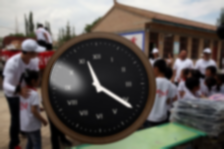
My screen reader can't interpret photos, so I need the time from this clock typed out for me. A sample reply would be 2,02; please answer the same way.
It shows 11,21
